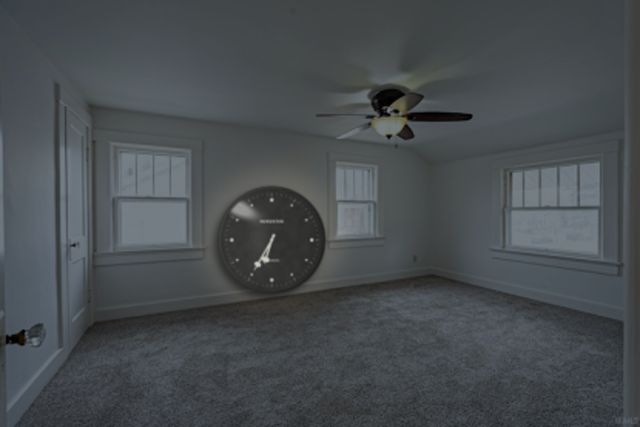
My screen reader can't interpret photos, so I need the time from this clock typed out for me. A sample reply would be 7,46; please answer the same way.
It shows 6,35
